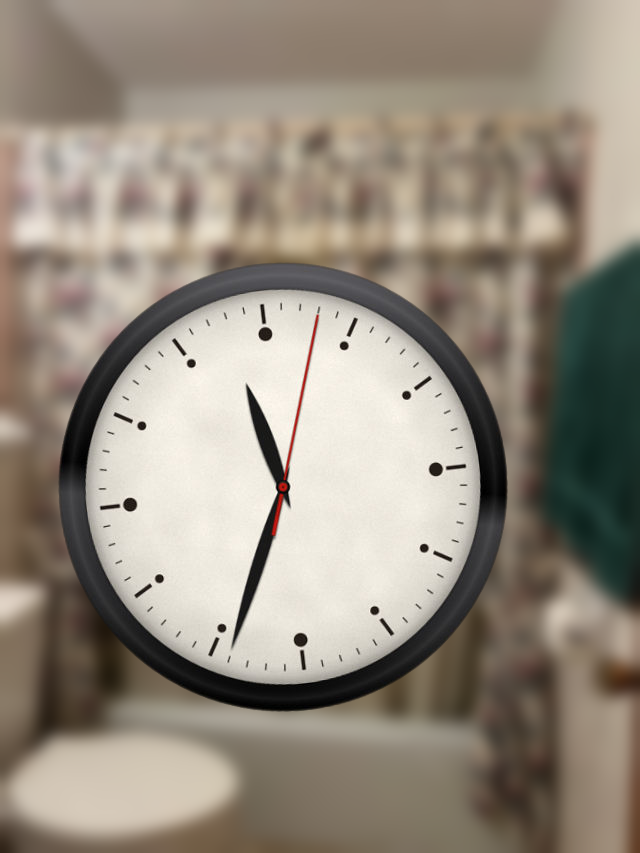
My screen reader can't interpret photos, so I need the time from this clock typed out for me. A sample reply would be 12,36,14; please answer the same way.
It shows 11,34,03
